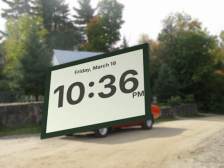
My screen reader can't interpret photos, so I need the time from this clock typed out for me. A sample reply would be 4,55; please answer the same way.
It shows 10,36
